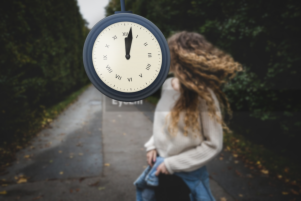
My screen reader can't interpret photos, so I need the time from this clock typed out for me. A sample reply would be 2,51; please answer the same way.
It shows 12,02
